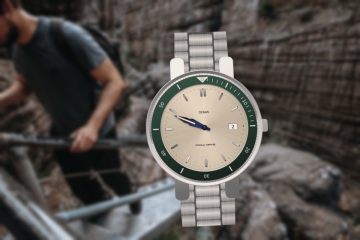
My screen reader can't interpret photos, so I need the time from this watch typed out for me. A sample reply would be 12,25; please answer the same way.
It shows 9,49
